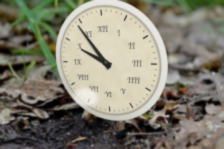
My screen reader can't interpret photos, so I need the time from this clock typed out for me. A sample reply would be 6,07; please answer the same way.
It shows 9,54
